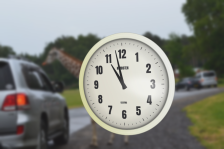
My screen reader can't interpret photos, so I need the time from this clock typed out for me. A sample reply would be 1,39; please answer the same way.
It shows 10,58
